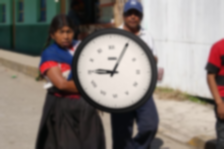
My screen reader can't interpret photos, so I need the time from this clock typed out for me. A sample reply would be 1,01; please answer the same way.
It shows 9,05
